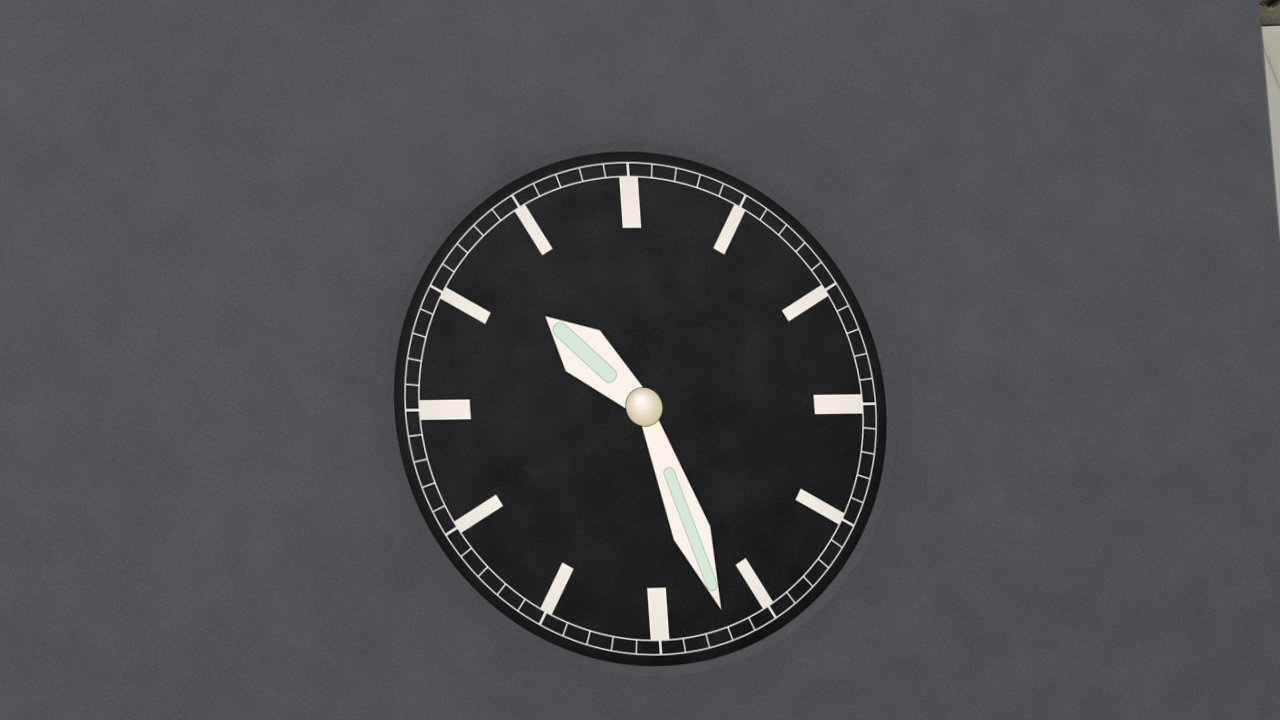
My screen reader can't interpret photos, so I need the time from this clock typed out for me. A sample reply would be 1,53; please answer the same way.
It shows 10,27
